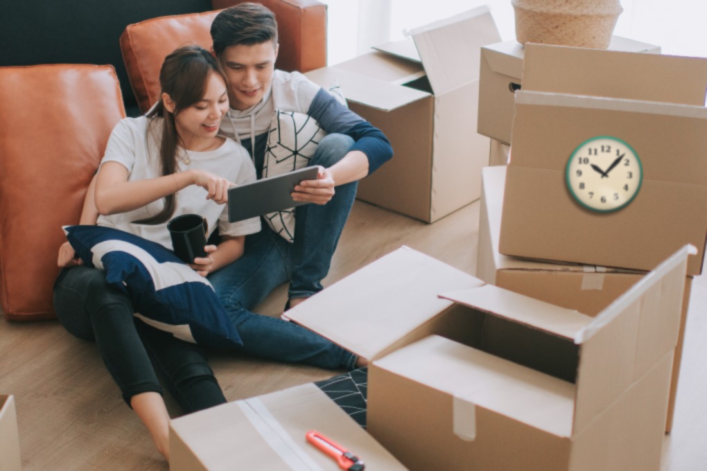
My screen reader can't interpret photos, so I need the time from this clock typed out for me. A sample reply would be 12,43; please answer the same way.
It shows 10,07
